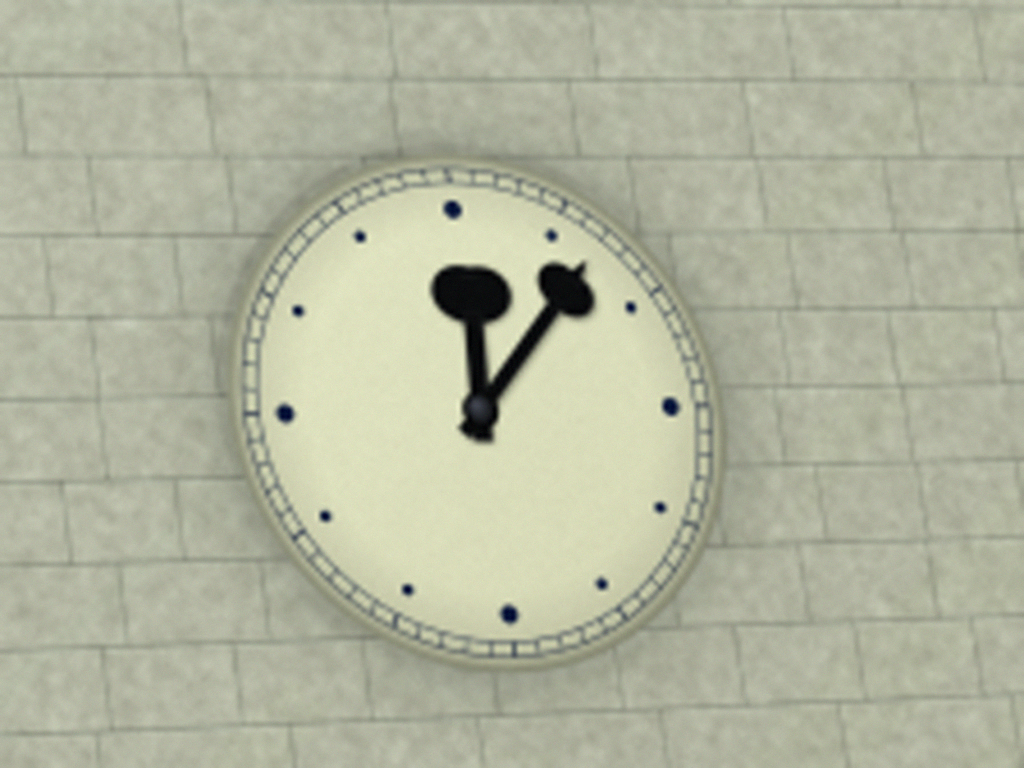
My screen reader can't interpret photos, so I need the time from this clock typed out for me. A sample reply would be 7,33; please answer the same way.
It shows 12,07
